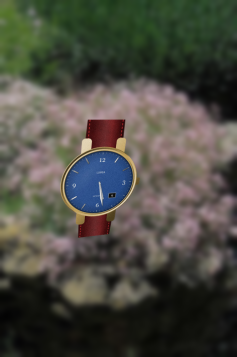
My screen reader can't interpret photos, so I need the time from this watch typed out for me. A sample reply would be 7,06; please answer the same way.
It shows 5,28
